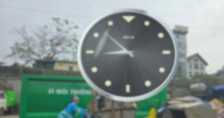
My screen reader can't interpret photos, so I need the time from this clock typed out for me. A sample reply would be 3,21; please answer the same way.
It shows 8,52
